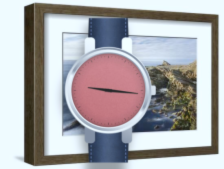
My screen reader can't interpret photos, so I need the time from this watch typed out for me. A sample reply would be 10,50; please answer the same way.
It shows 9,16
